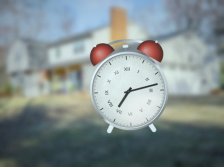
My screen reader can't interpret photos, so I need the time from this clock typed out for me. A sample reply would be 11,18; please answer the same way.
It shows 7,13
